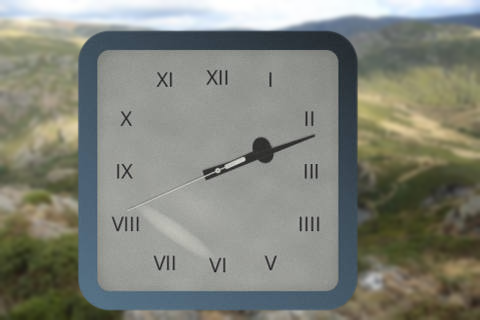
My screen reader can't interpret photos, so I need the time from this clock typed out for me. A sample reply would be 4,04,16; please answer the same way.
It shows 2,11,41
